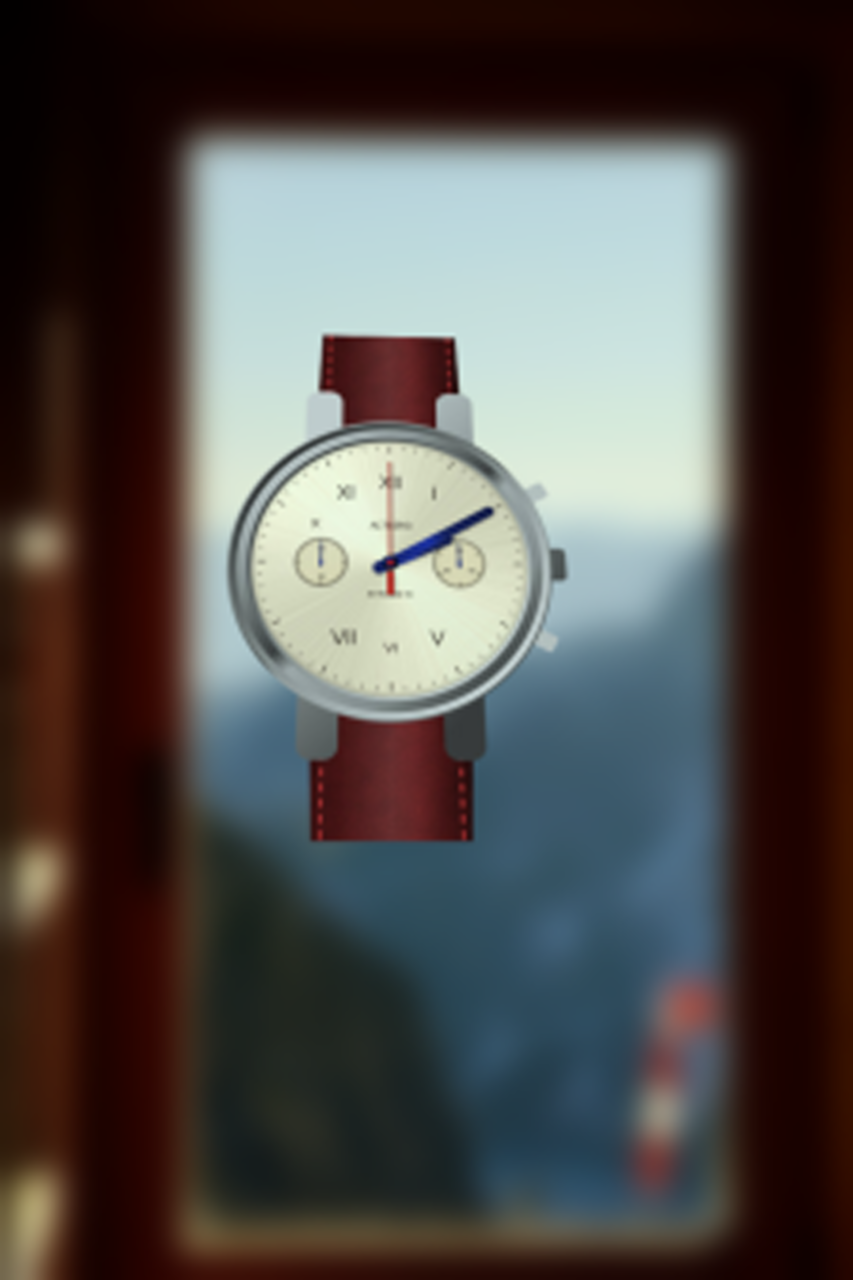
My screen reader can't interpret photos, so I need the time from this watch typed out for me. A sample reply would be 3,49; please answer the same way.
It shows 2,10
